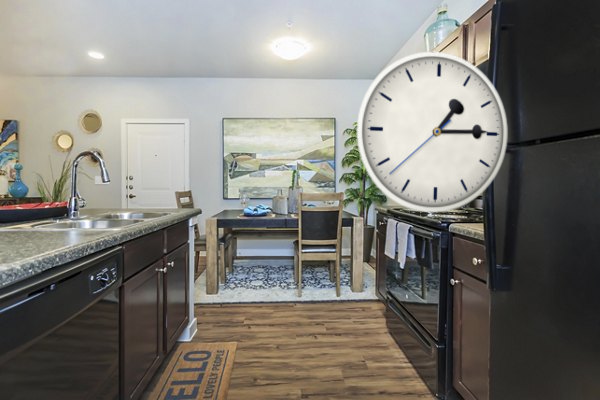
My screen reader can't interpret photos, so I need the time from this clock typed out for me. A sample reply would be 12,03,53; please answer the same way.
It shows 1,14,38
